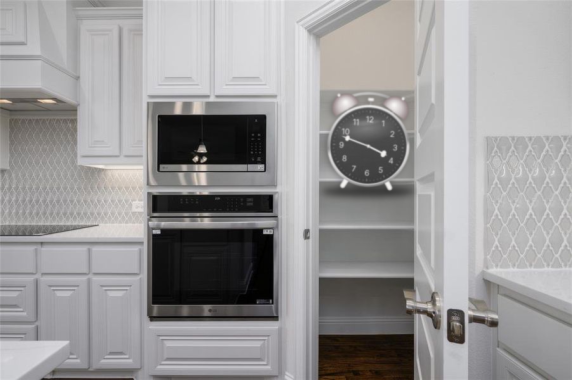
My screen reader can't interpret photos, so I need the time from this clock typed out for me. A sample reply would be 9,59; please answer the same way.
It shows 3,48
